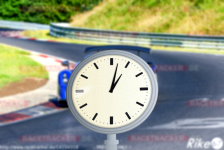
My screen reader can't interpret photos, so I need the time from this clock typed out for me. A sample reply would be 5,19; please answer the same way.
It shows 1,02
